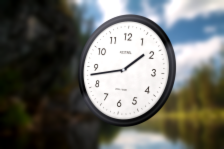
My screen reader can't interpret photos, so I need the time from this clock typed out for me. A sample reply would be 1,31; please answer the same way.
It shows 1,43
